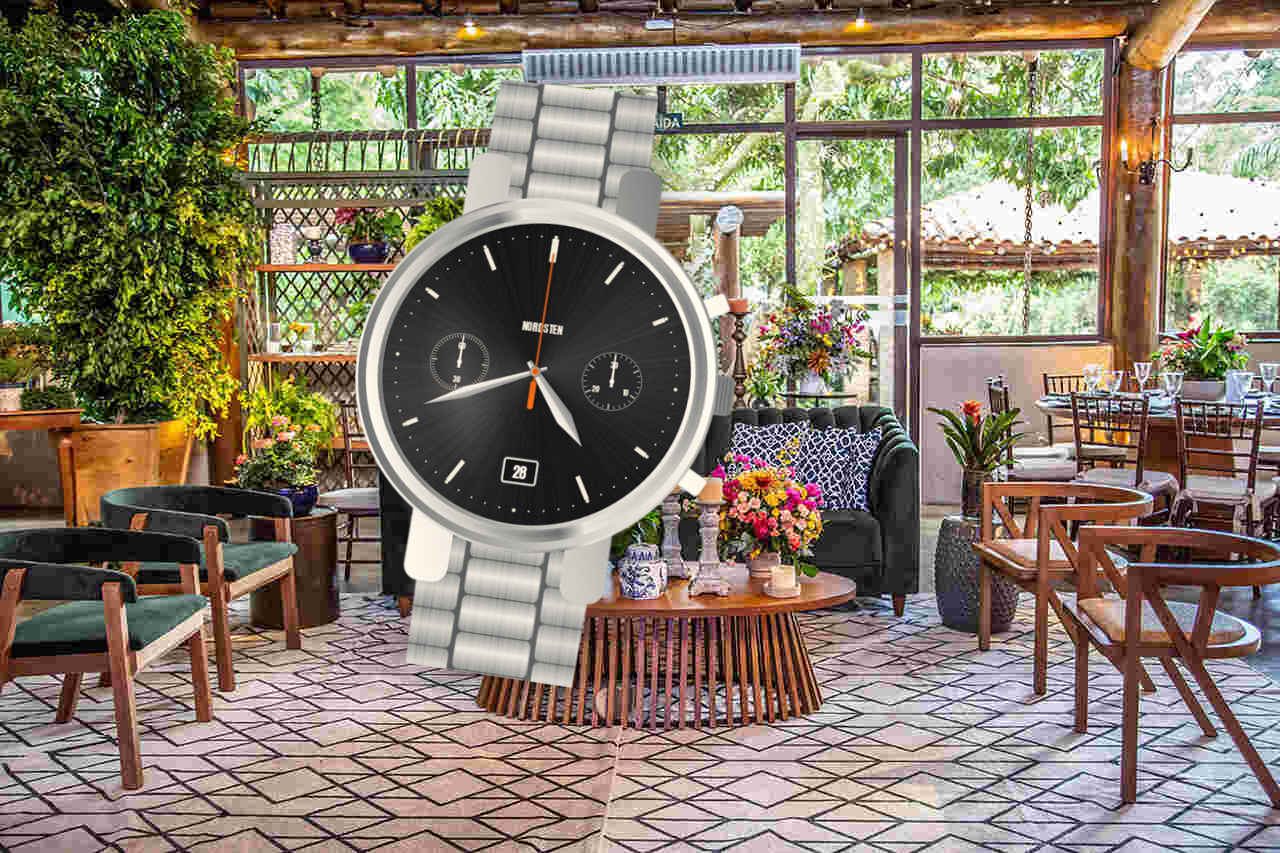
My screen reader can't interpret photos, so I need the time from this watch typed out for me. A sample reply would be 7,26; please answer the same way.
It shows 4,41
